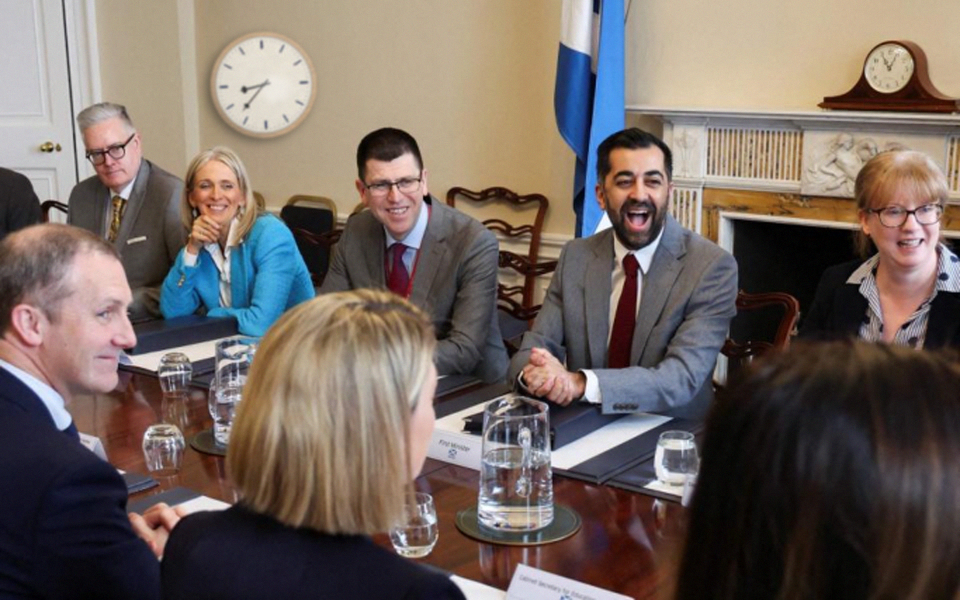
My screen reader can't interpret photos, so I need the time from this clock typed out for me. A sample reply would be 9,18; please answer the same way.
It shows 8,37
